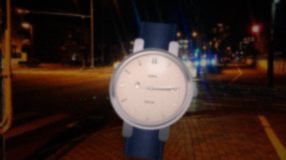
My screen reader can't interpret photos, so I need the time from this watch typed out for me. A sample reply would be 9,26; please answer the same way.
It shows 9,14
